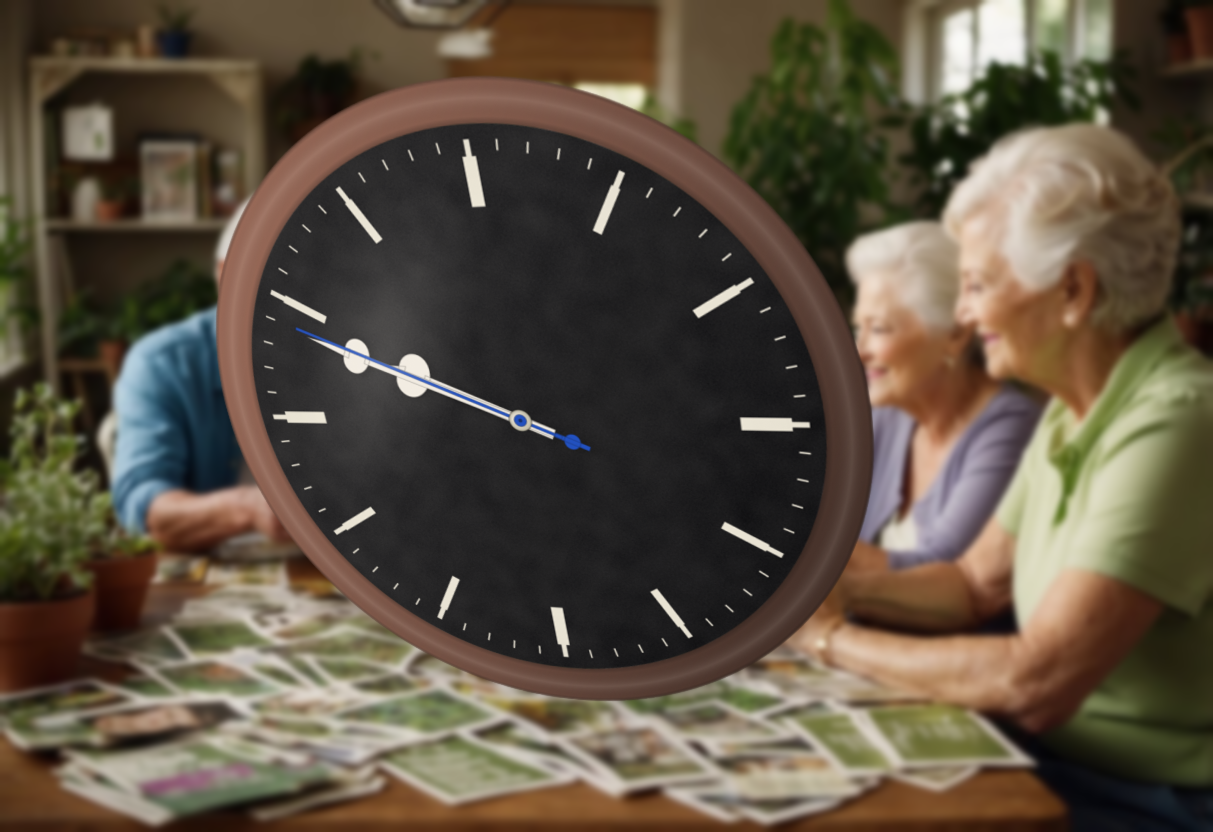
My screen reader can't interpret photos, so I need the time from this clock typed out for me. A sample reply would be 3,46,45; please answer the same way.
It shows 9,48,49
